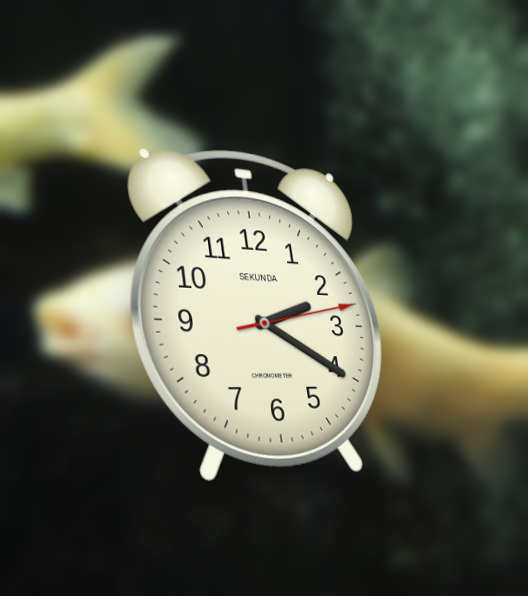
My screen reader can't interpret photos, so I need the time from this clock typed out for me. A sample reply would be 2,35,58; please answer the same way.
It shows 2,20,13
